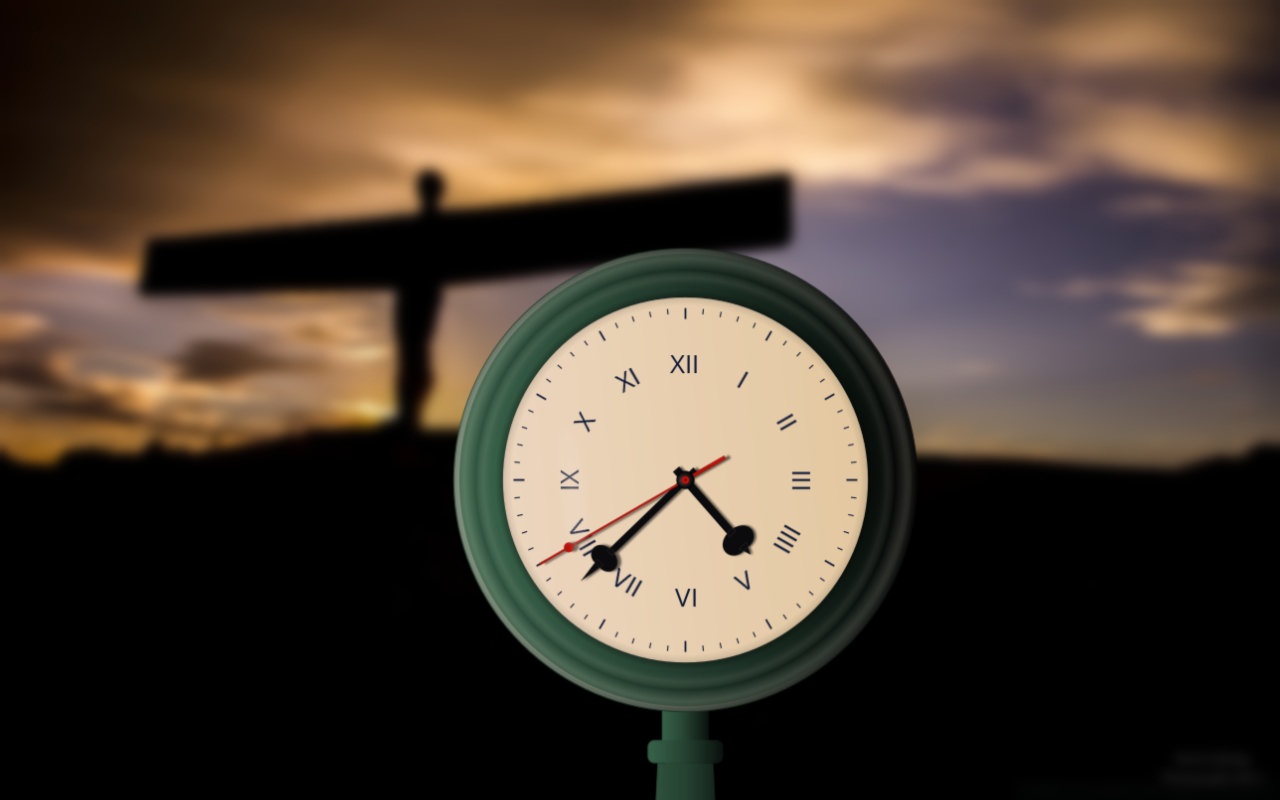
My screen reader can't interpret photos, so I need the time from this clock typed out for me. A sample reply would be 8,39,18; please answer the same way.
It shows 4,37,40
